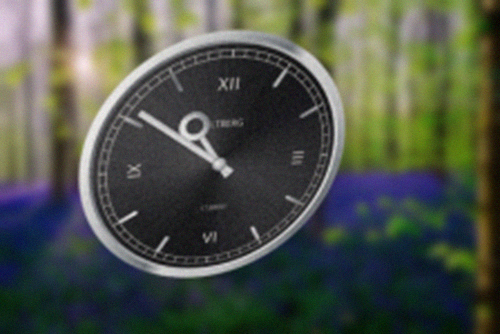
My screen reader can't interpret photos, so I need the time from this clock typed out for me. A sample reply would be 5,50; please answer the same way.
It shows 10,51
